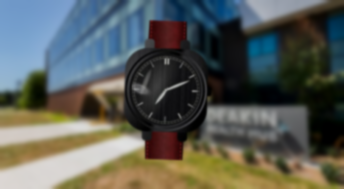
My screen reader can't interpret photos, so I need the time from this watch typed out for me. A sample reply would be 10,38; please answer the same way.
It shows 7,11
